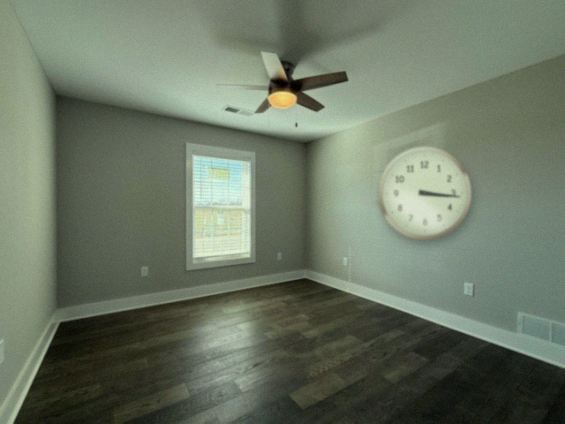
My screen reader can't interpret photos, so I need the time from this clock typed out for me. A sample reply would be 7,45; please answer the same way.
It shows 3,16
